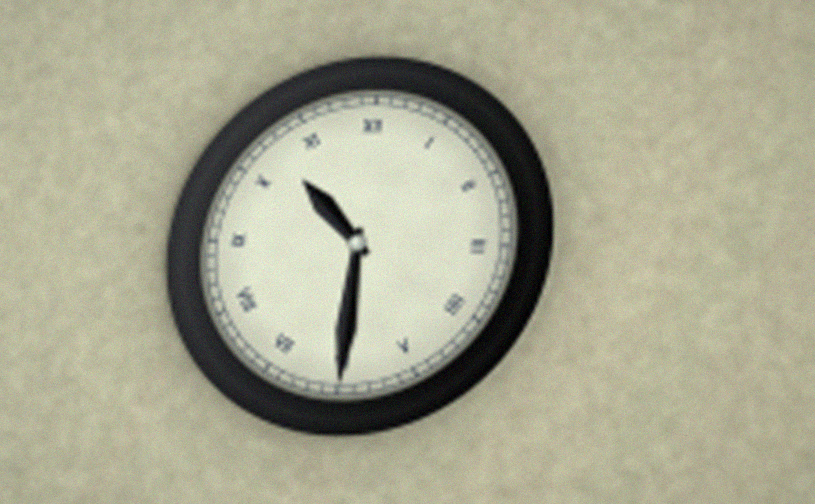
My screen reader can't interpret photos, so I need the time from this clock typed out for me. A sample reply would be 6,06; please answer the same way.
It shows 10,30
